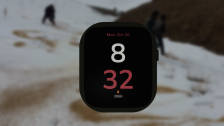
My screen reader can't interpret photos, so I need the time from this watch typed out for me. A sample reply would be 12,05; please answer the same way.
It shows 8,32
